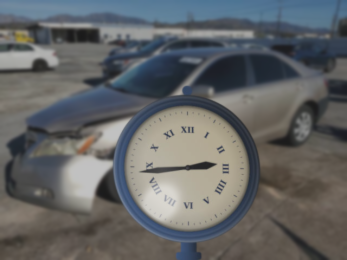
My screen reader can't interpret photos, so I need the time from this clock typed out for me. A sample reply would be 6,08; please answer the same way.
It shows 2,44
